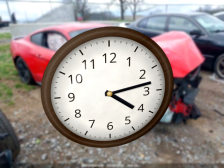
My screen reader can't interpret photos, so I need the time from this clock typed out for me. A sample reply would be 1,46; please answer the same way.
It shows 4,13
